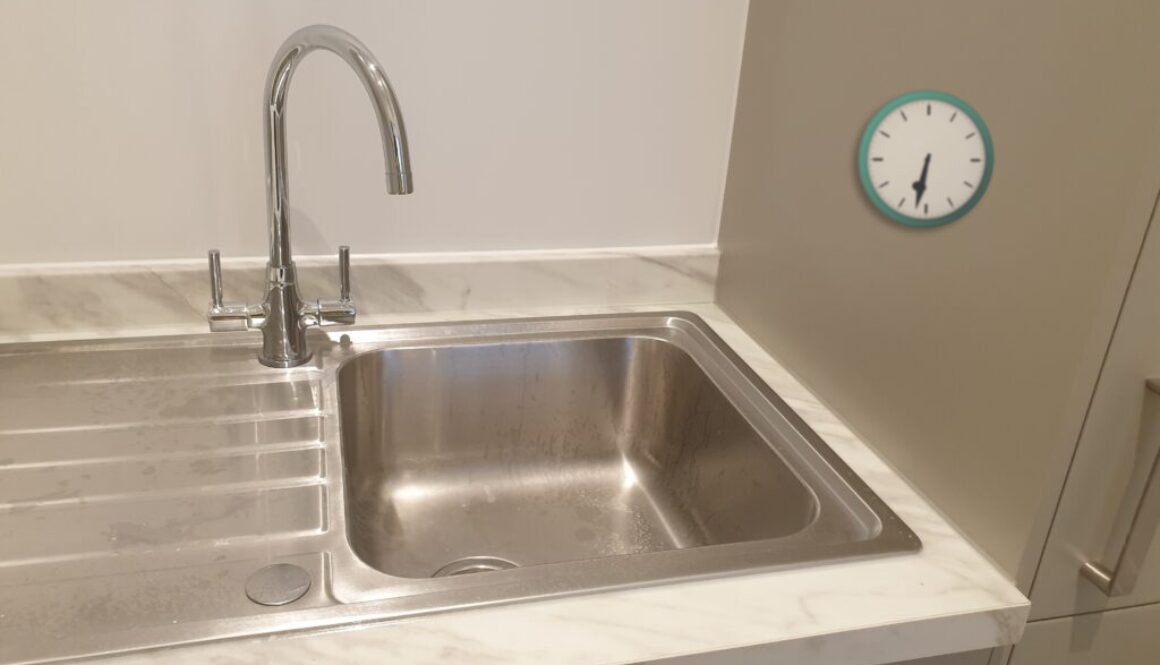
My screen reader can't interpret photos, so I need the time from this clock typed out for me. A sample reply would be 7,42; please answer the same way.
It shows 6,32
